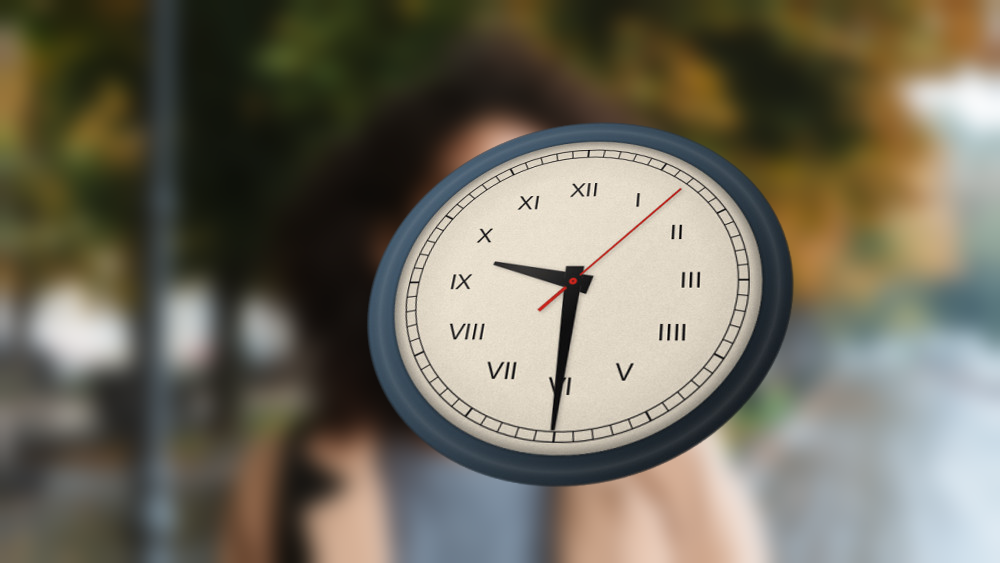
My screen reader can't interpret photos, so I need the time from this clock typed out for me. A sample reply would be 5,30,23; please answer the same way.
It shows 9,30,07
